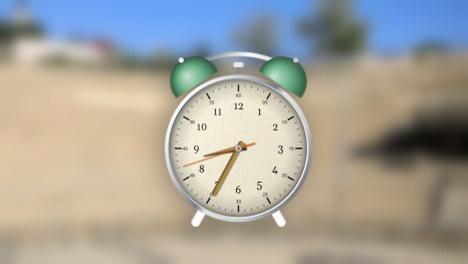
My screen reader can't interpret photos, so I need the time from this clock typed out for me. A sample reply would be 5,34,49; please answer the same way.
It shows 8,34,42
